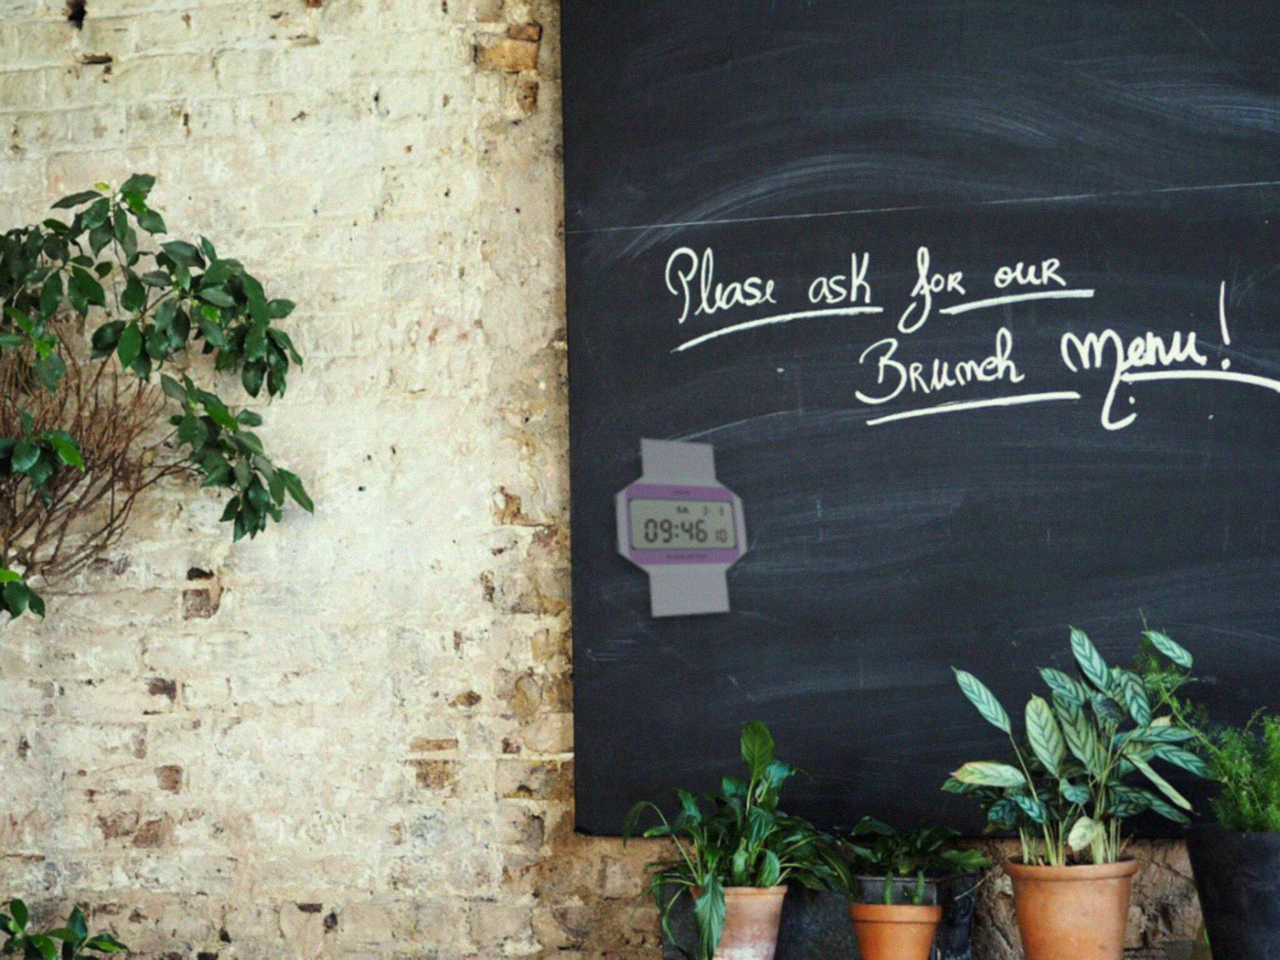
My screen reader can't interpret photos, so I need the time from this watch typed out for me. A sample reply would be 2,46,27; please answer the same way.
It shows 9,46,10
